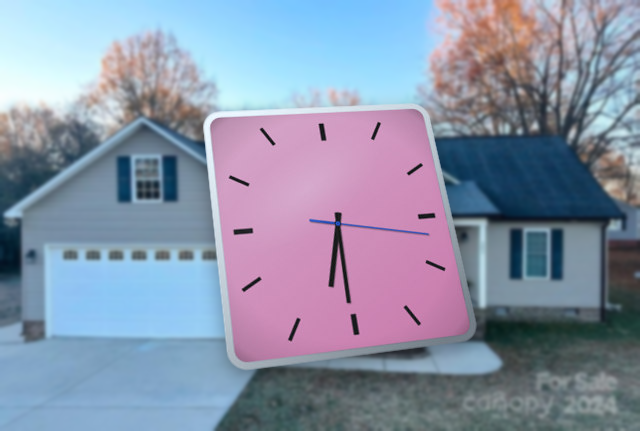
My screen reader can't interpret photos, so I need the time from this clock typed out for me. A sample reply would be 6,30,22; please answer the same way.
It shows 6,30,17
